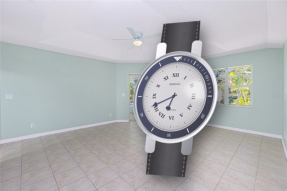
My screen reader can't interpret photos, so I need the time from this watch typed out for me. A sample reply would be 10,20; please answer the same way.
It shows 6,41
